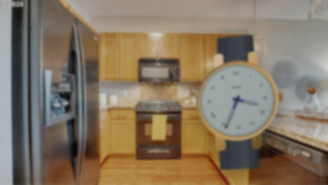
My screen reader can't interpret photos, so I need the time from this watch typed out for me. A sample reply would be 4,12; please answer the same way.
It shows 3,34
